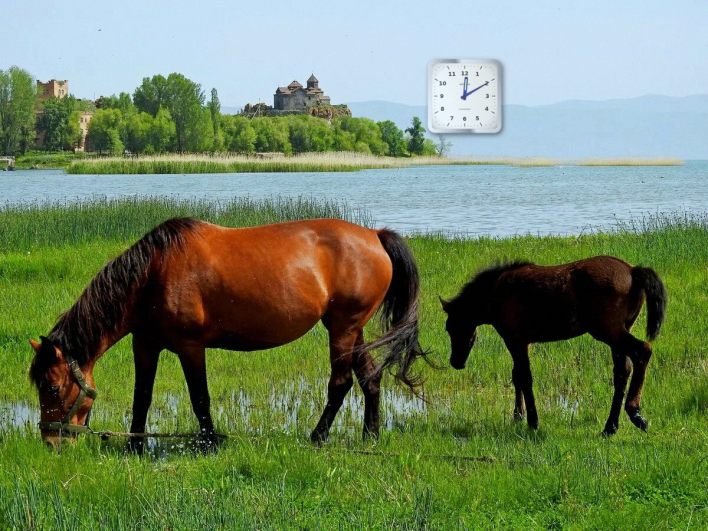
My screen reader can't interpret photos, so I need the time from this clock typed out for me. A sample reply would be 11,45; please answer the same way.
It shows 12,10
